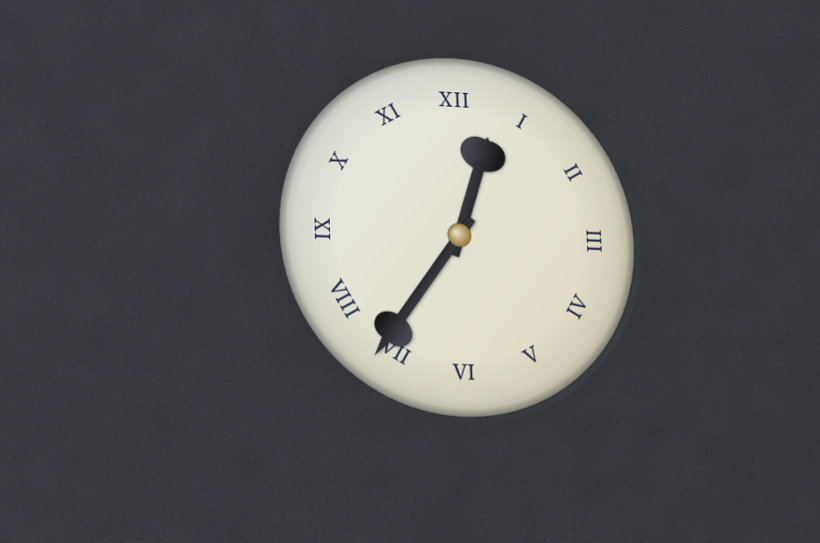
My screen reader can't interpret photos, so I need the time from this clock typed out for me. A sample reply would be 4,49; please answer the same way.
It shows 12,36
